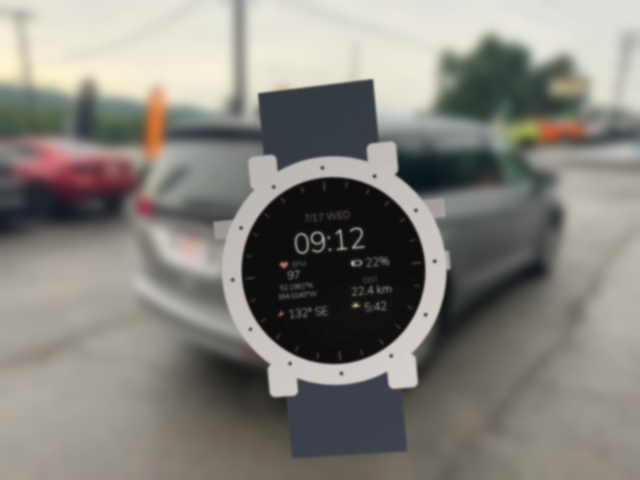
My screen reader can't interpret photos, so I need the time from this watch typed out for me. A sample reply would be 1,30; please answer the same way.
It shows 9,12
